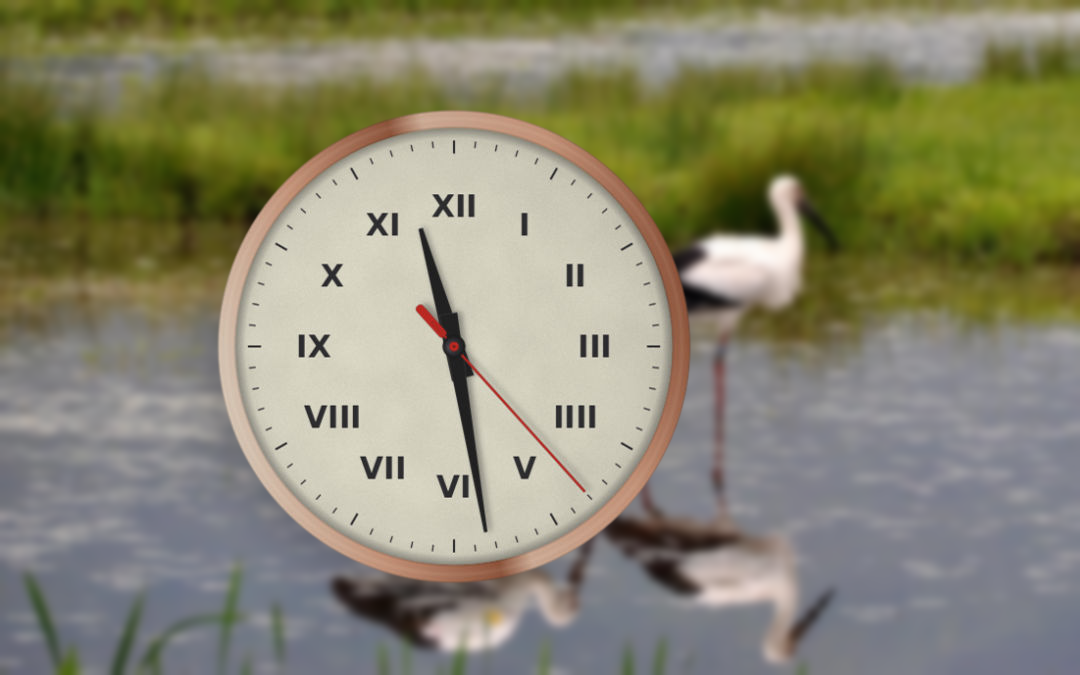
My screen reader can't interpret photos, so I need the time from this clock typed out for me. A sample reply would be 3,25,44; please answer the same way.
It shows 11,28,23
